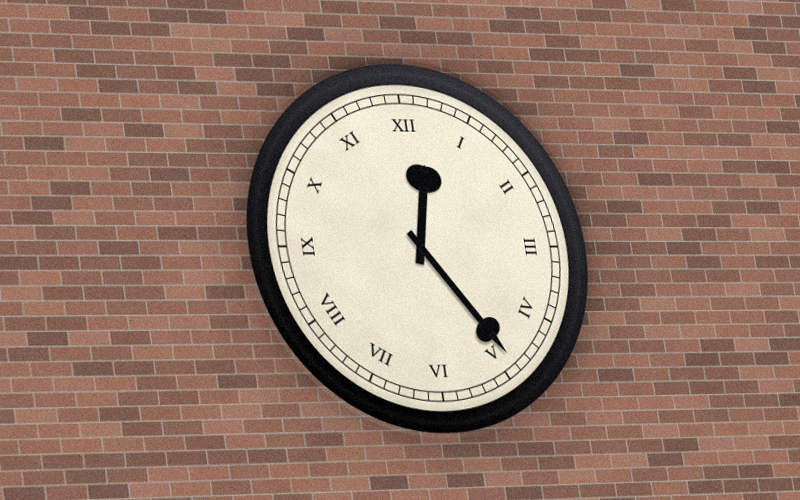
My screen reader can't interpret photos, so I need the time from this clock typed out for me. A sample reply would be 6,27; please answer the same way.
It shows 12,24
